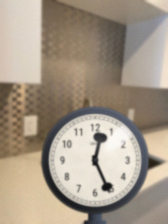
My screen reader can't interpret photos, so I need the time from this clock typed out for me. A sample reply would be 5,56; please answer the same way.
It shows 12,26
